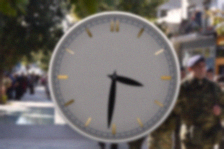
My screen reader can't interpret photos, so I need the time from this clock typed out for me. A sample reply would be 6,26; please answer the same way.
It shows 3,31
